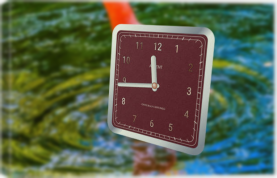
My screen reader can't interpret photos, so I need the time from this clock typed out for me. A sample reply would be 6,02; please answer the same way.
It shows 11,44
